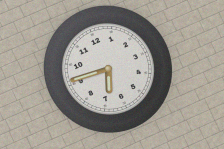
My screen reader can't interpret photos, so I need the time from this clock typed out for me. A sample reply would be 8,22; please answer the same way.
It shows 6,46
